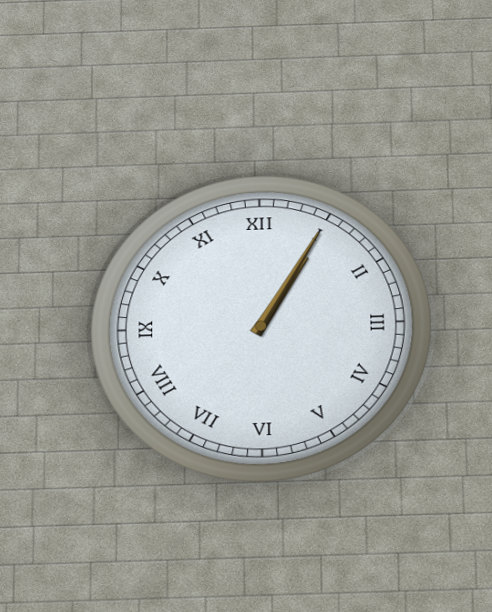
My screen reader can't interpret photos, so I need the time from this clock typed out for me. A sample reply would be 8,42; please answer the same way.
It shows 1,05
